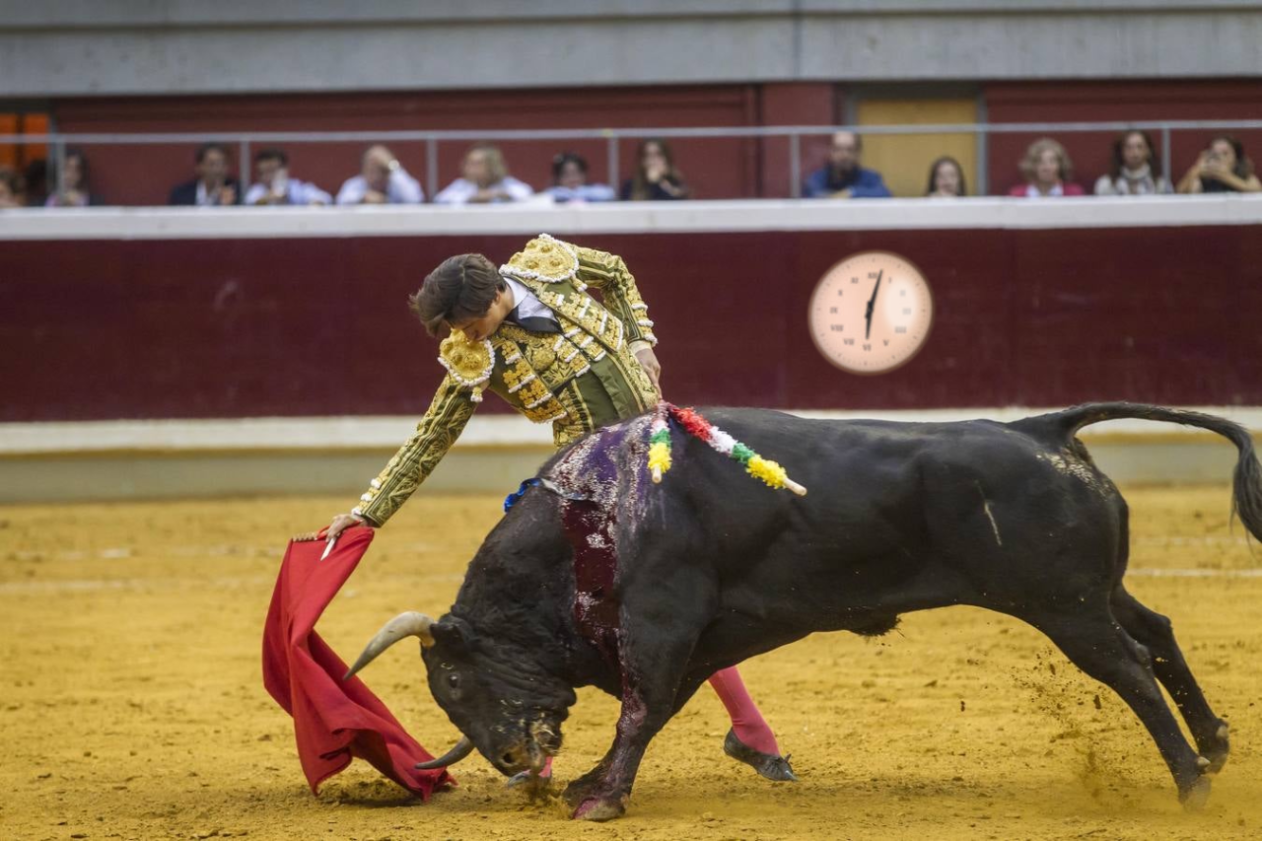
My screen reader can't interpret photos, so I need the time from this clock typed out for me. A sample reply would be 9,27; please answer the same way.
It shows 6,02
